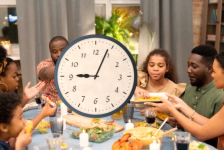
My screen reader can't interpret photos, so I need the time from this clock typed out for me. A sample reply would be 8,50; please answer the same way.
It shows 9,04
